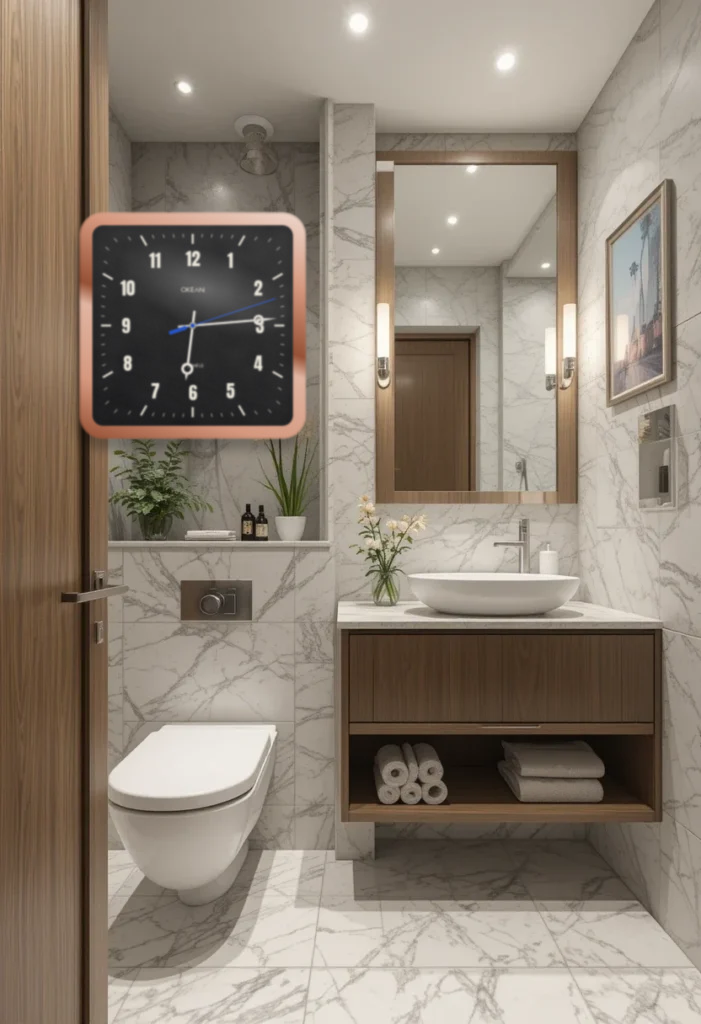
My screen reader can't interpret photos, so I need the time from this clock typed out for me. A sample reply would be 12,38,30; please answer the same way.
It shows 6,14,12
